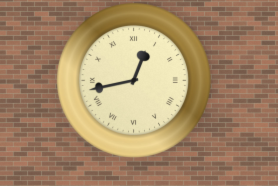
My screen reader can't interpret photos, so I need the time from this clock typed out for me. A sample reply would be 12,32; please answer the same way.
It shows 12,43
